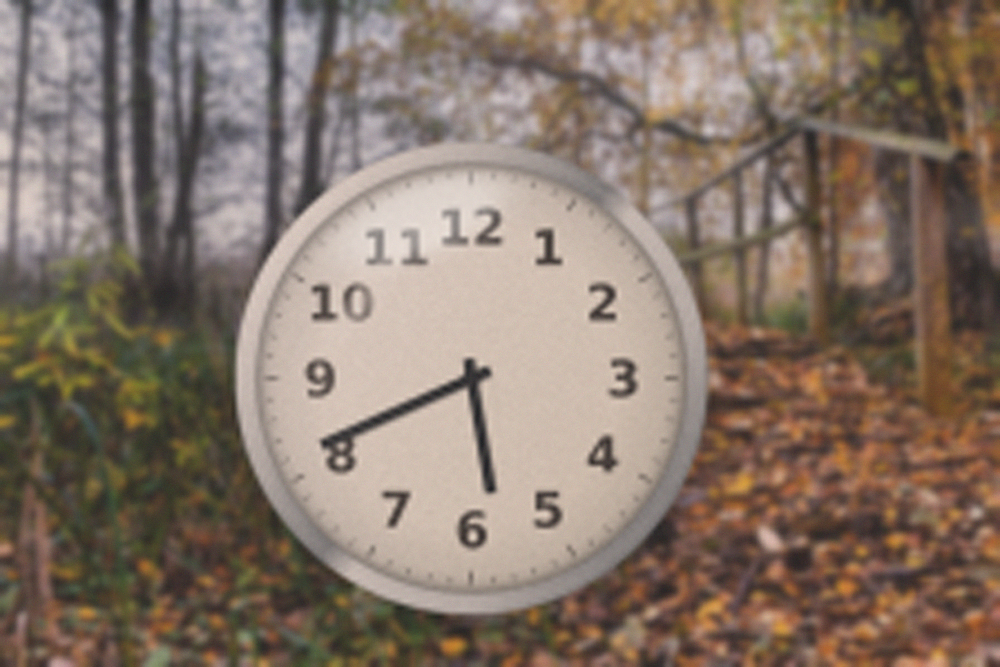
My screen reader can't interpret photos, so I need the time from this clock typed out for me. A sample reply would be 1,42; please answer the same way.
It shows 5,41
